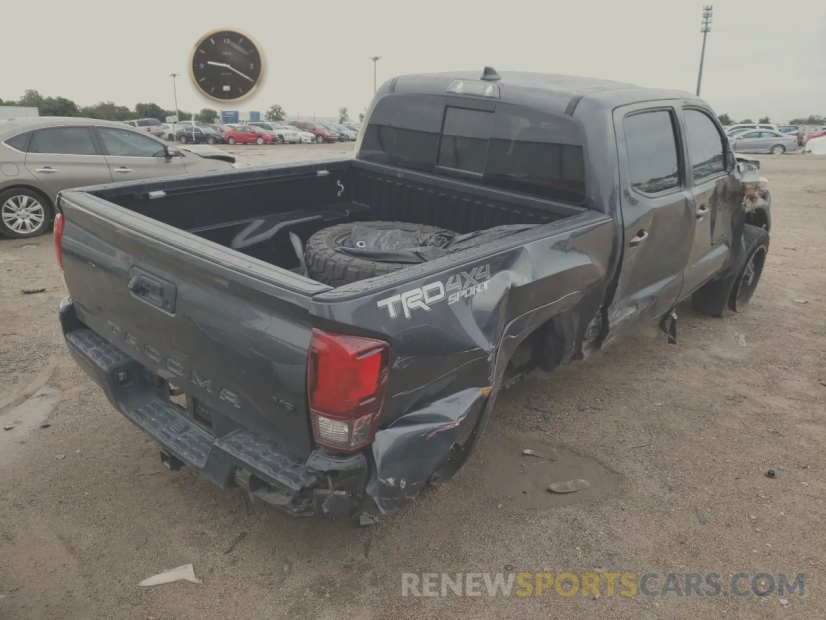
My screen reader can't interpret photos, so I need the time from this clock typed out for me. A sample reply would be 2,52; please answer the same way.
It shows 9,20
